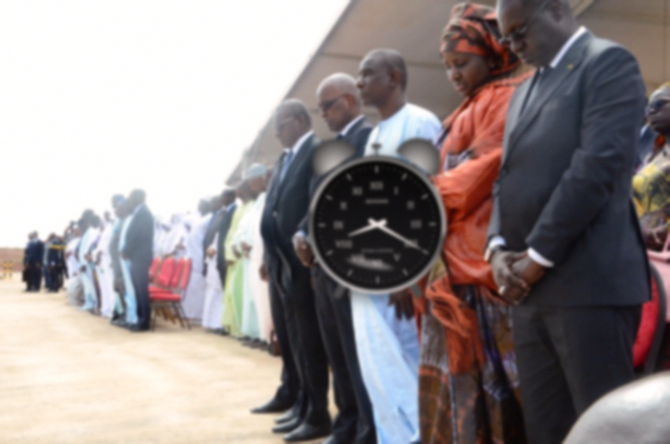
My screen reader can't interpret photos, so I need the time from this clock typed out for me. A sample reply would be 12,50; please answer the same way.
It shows 8,20
